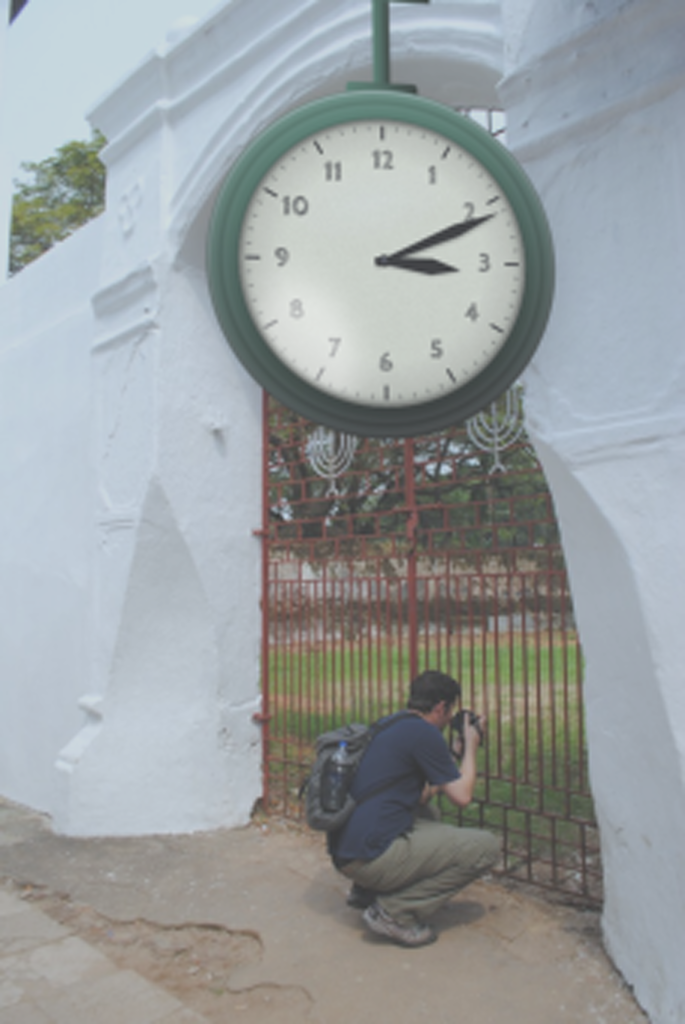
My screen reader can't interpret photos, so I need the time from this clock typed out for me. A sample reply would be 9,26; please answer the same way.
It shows 3,11
